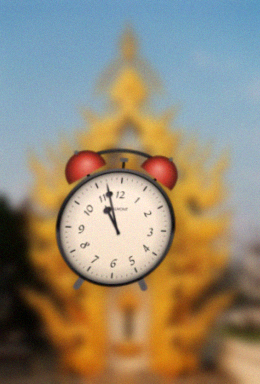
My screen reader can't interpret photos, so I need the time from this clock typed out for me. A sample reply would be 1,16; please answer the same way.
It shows 10,57
